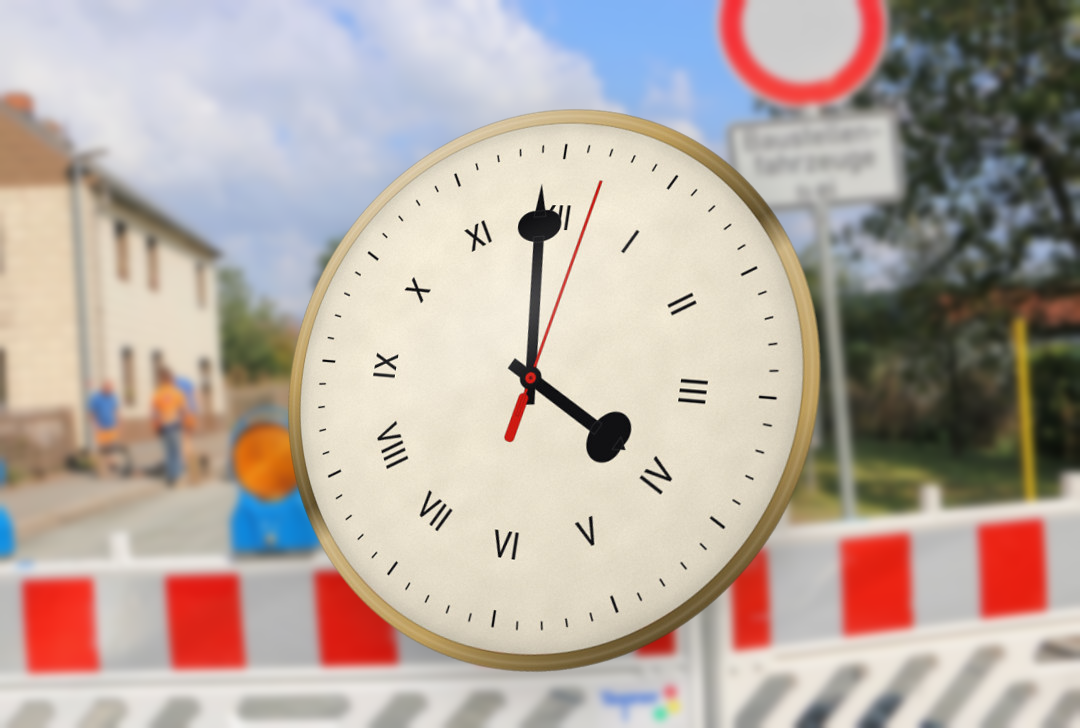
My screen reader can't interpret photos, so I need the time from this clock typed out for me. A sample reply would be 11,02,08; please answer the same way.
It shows 3,59,02
